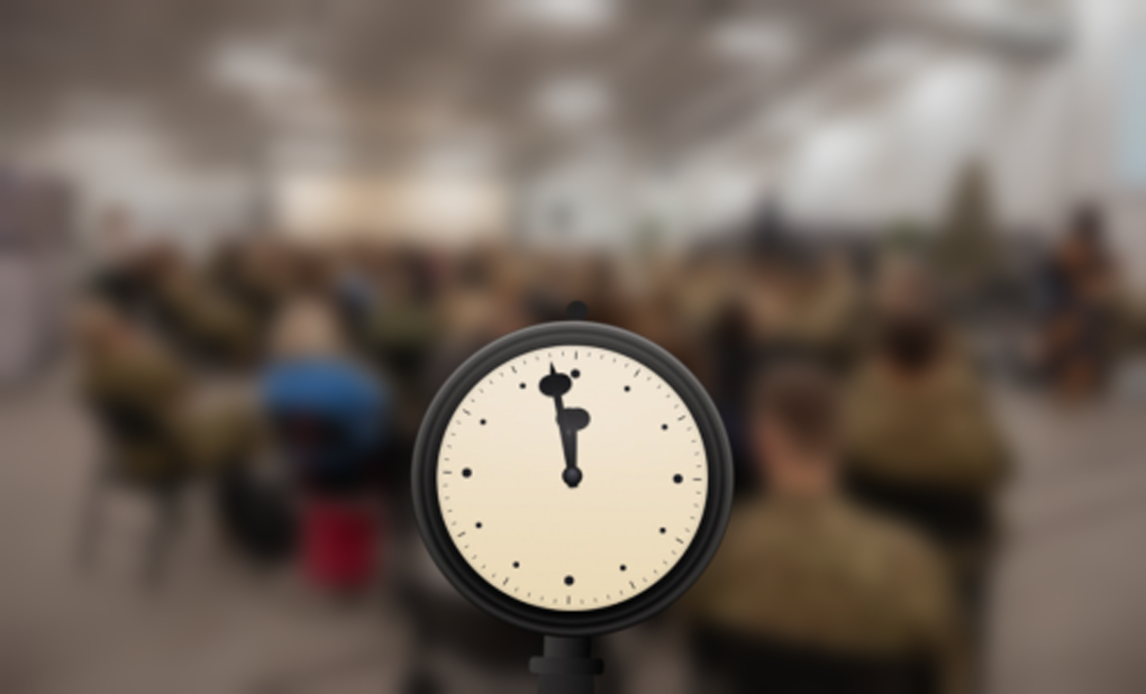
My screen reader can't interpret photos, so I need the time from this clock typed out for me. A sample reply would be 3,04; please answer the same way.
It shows 11,58
